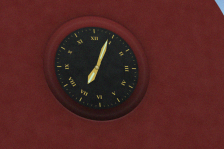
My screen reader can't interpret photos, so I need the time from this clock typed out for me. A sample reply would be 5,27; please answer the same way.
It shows 7,04
